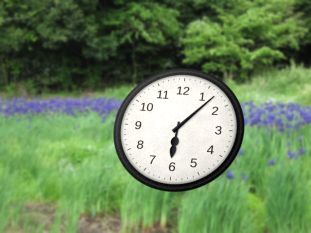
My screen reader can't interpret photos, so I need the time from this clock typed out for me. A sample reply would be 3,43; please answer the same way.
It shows 6,07
